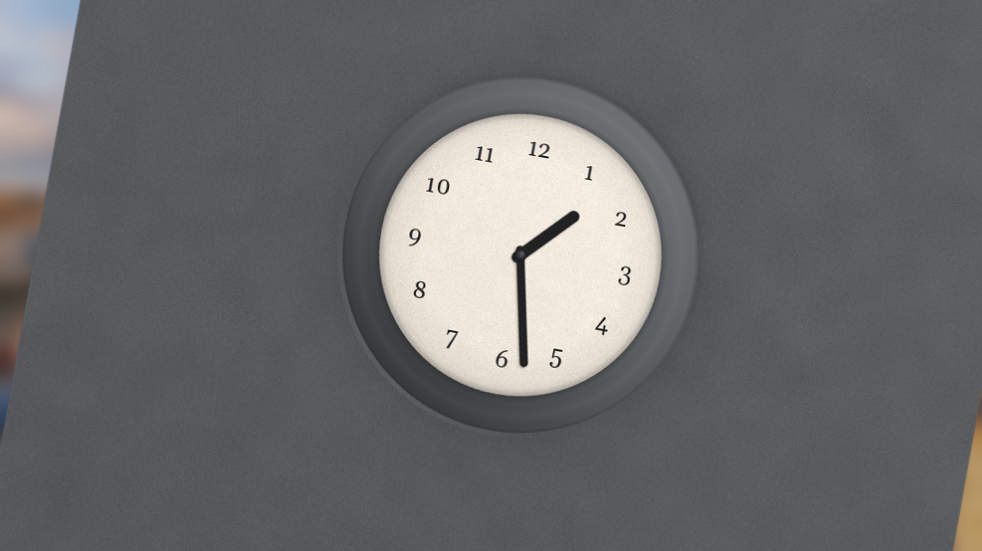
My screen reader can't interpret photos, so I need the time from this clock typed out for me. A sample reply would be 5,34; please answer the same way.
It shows 1,28
